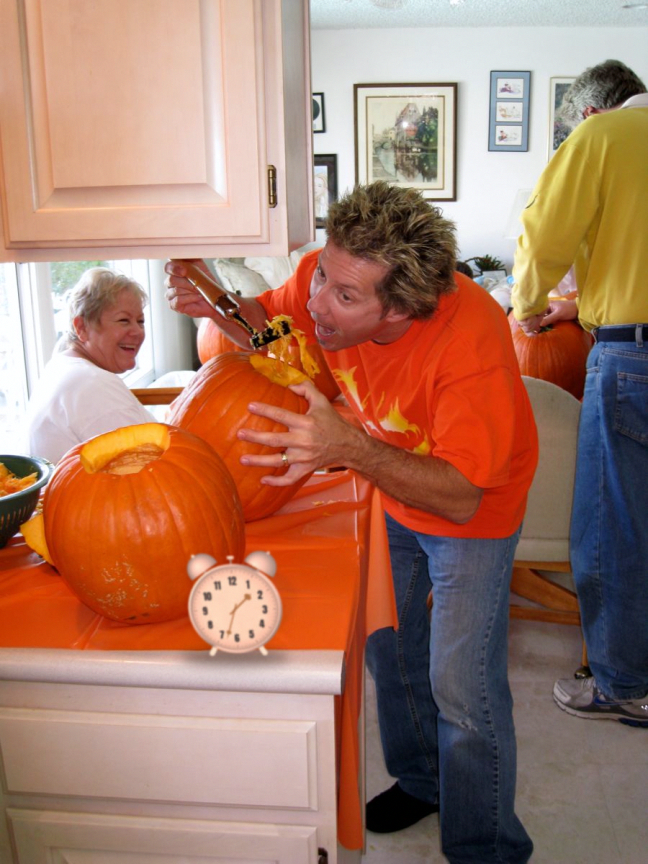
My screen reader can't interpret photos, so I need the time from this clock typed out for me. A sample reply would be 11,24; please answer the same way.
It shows 1,33
